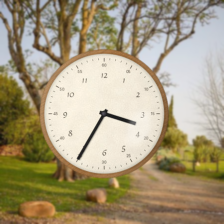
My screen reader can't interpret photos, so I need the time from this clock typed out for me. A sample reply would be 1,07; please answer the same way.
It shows 3,35
